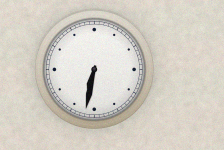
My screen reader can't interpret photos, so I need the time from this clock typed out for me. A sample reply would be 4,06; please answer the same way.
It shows 6,32
